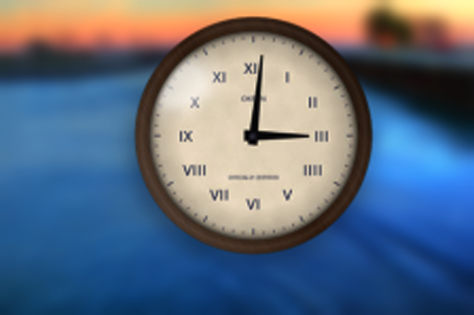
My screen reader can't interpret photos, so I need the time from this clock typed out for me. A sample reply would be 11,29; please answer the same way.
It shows 3,01
